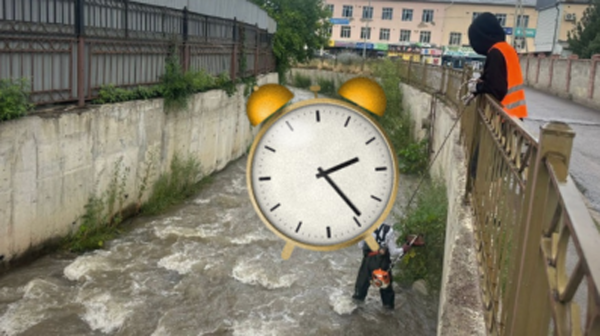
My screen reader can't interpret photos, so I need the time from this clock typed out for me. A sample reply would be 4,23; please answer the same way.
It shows 2,24
